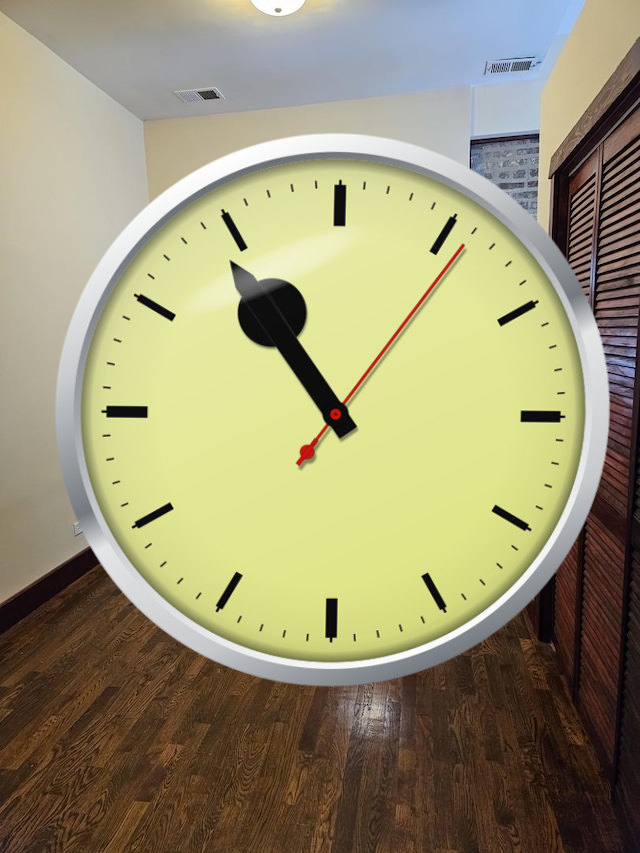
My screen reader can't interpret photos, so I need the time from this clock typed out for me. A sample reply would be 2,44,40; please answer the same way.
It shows 10,54,06
